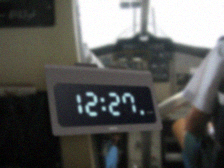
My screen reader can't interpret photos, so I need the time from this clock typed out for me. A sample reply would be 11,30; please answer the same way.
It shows 12,27
